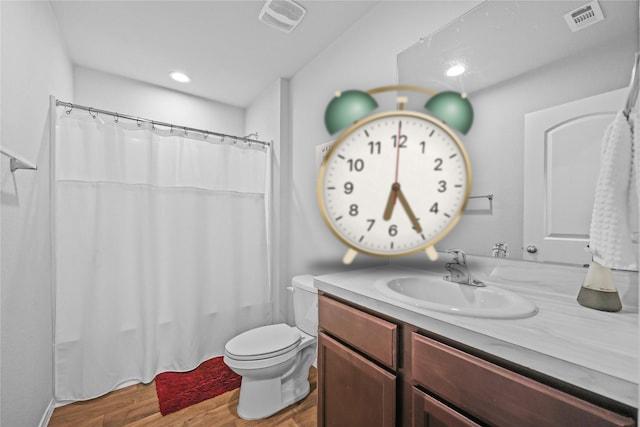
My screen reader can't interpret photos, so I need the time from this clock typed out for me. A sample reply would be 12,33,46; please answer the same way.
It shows 6,25,00
